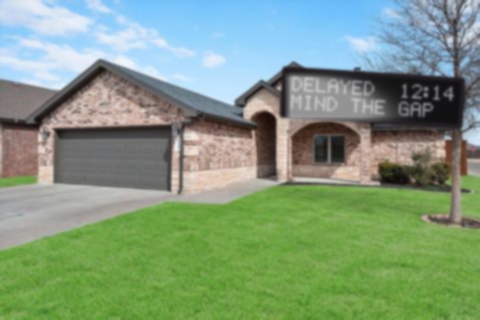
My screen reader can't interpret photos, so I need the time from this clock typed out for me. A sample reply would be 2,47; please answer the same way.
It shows 12,14
